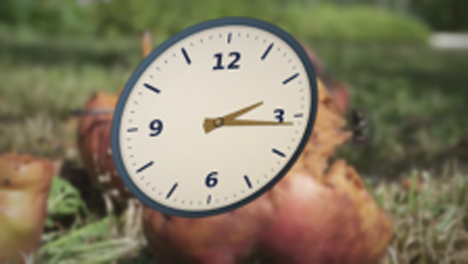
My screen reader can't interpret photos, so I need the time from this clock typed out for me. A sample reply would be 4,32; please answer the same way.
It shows 2,16
